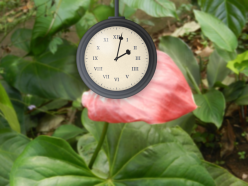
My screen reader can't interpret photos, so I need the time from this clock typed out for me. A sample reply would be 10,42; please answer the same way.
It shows 2,02
